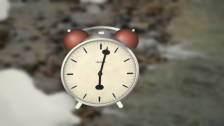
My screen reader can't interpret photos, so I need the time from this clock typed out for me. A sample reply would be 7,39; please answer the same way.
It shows 6,02
